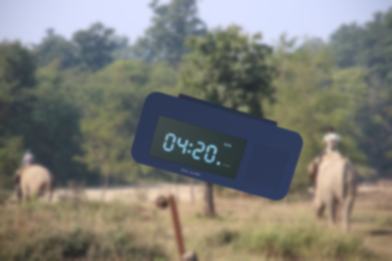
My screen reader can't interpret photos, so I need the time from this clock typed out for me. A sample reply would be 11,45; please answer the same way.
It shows 4,20
